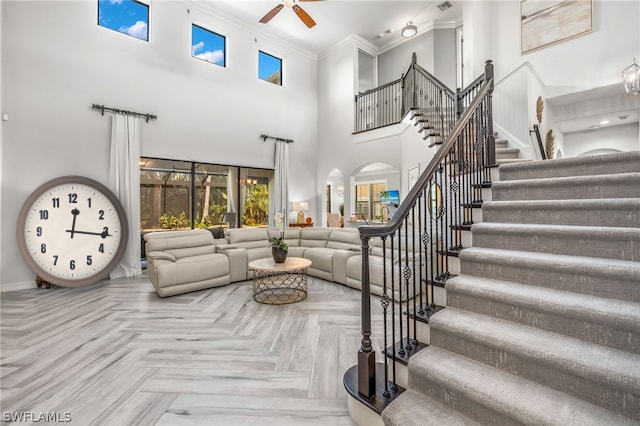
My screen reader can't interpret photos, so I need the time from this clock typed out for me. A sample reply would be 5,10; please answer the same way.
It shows 12,16
